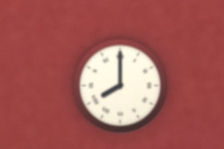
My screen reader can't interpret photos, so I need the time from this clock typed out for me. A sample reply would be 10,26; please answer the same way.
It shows 8,00
